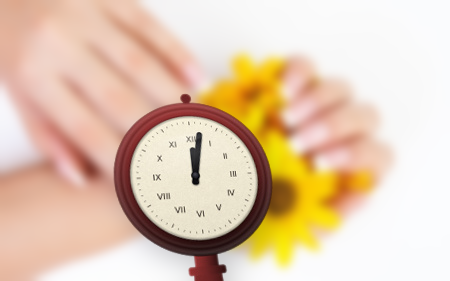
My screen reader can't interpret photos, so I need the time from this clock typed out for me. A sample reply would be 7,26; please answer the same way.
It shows 12,02
